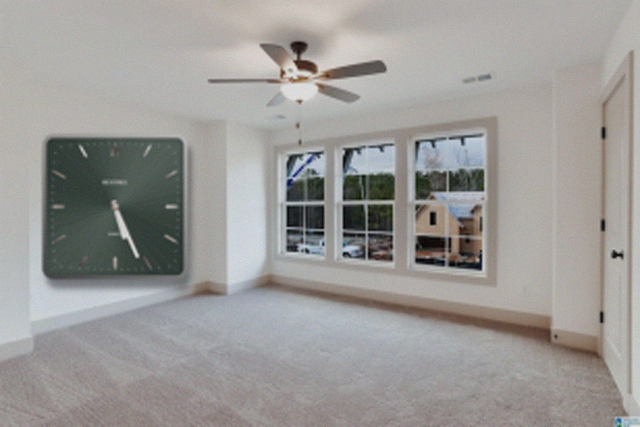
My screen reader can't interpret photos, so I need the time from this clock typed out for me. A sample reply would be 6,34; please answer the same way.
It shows 5,26
